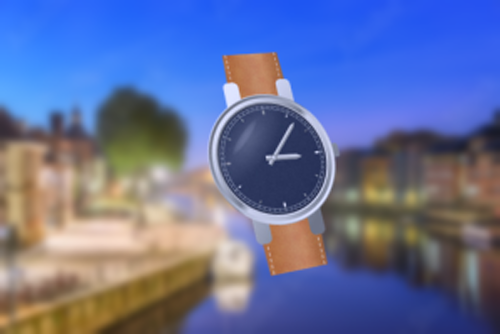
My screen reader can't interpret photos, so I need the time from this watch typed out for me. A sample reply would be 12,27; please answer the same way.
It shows 3,07
